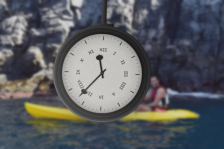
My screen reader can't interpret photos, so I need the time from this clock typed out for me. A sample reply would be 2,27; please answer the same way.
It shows 11,37
